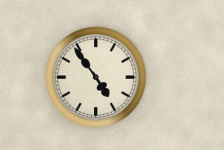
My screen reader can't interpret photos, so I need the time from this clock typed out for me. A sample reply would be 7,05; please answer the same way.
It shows 4,54
